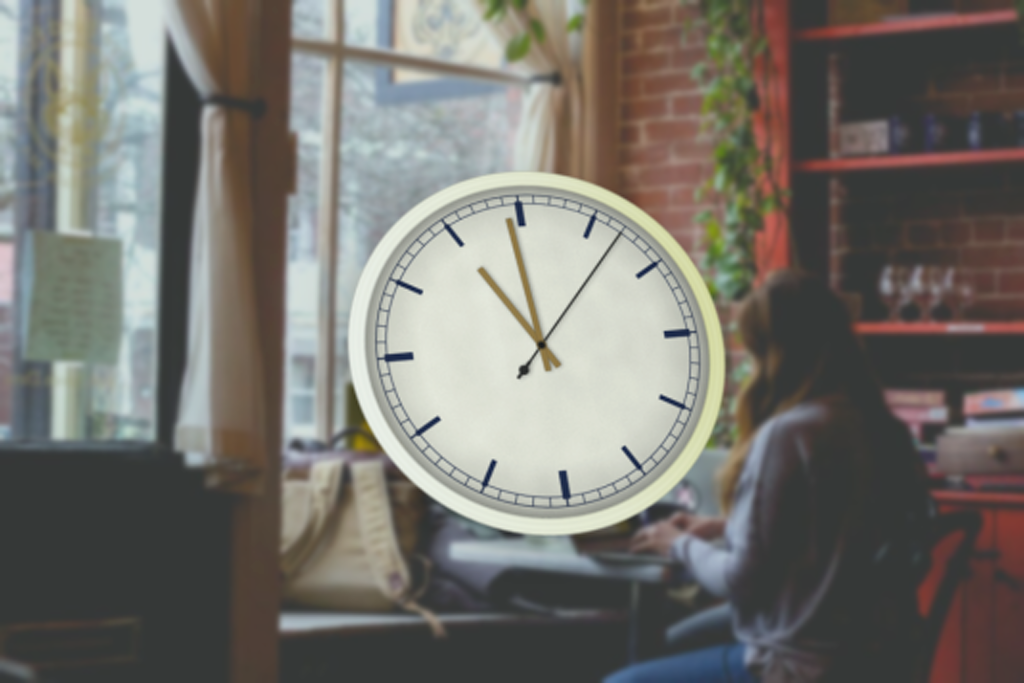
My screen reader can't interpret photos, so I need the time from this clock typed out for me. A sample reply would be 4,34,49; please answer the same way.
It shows 10,59,07
